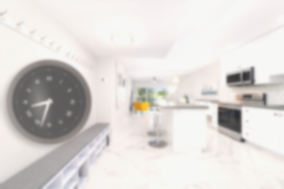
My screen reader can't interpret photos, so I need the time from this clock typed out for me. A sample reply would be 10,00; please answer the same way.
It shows 8,33
